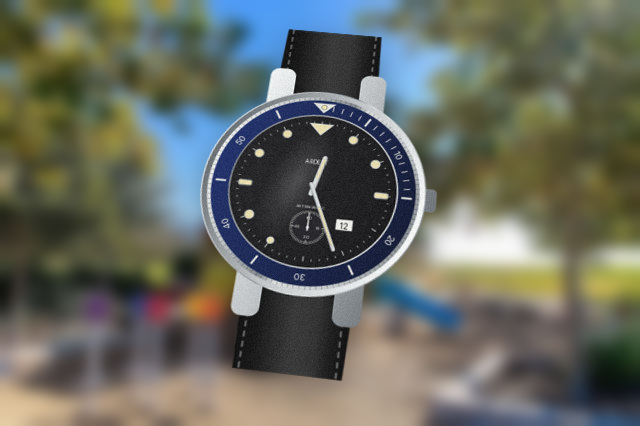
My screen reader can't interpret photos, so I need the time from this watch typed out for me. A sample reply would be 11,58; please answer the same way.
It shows 12,26
